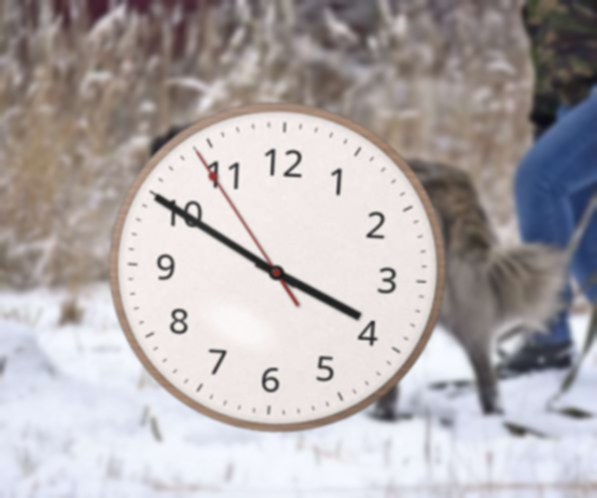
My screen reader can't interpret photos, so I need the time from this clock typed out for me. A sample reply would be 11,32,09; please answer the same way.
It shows 3,49,54
